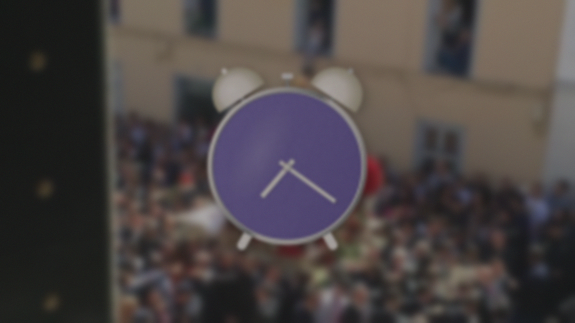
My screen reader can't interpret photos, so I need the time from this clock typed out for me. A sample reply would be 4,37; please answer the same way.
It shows 7,21
